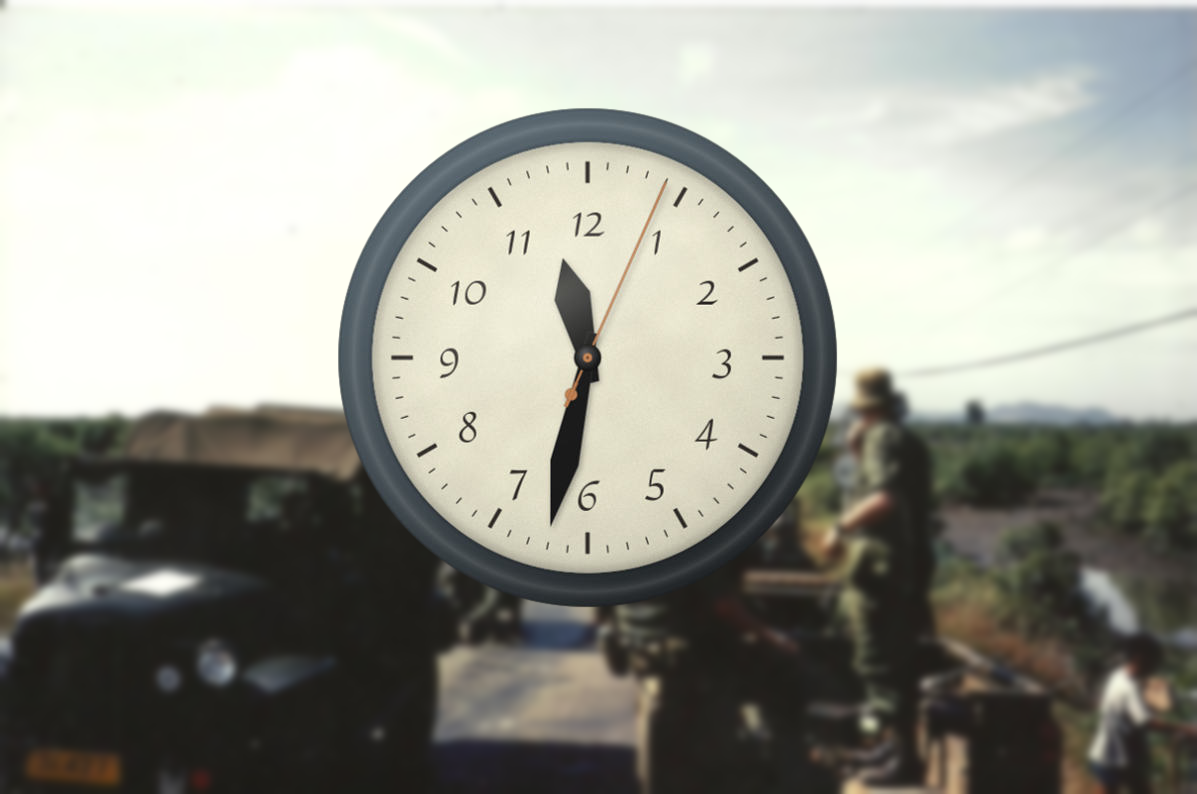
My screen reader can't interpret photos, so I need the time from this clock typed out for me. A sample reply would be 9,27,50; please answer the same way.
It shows 11,32,04
